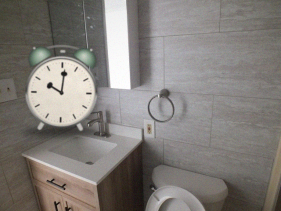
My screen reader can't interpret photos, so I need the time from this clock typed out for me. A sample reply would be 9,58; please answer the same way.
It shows 10,01
